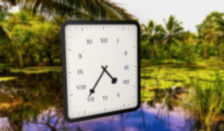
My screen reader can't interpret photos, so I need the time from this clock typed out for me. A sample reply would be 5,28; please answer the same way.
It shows 4,36
